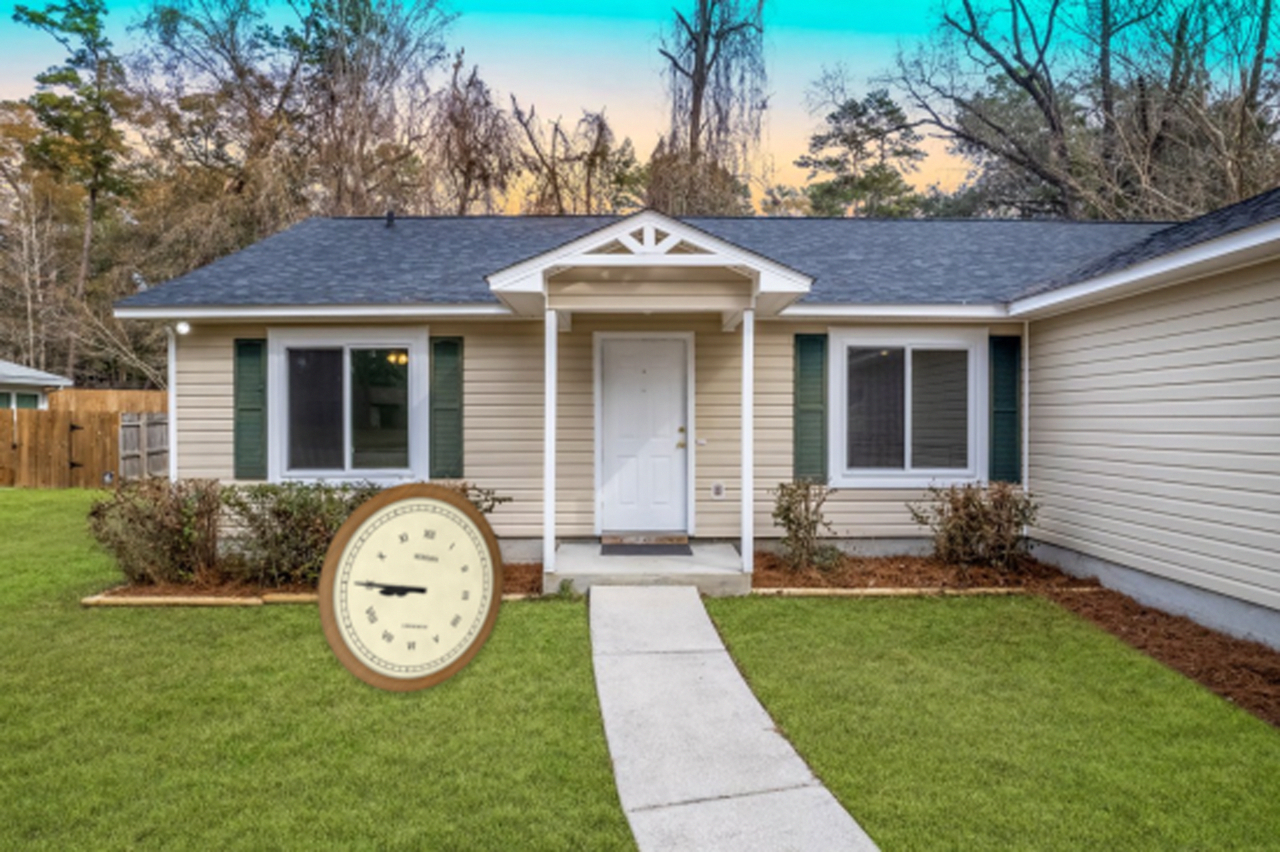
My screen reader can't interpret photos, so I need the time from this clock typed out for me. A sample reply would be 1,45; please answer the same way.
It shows 8,45
